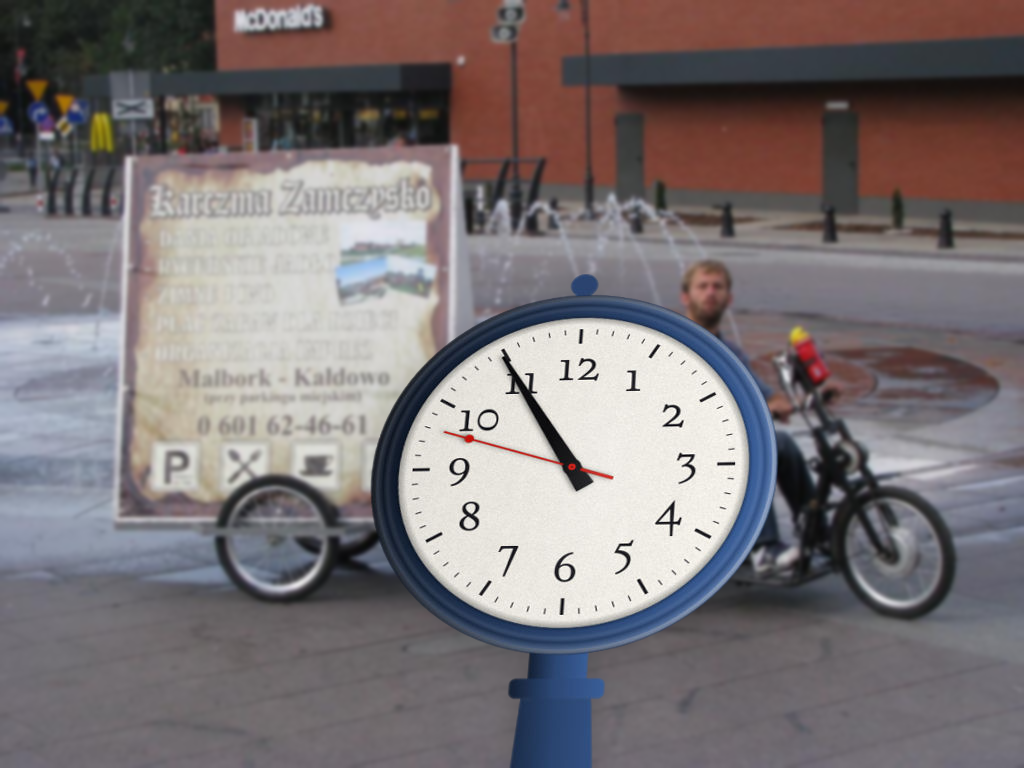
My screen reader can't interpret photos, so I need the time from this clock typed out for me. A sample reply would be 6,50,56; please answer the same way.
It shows 10,54,48
